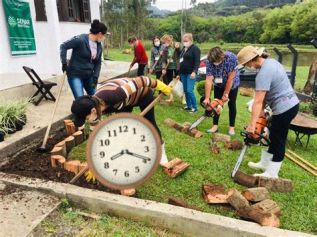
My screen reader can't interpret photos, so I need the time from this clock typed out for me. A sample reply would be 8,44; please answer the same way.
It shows 8,19
